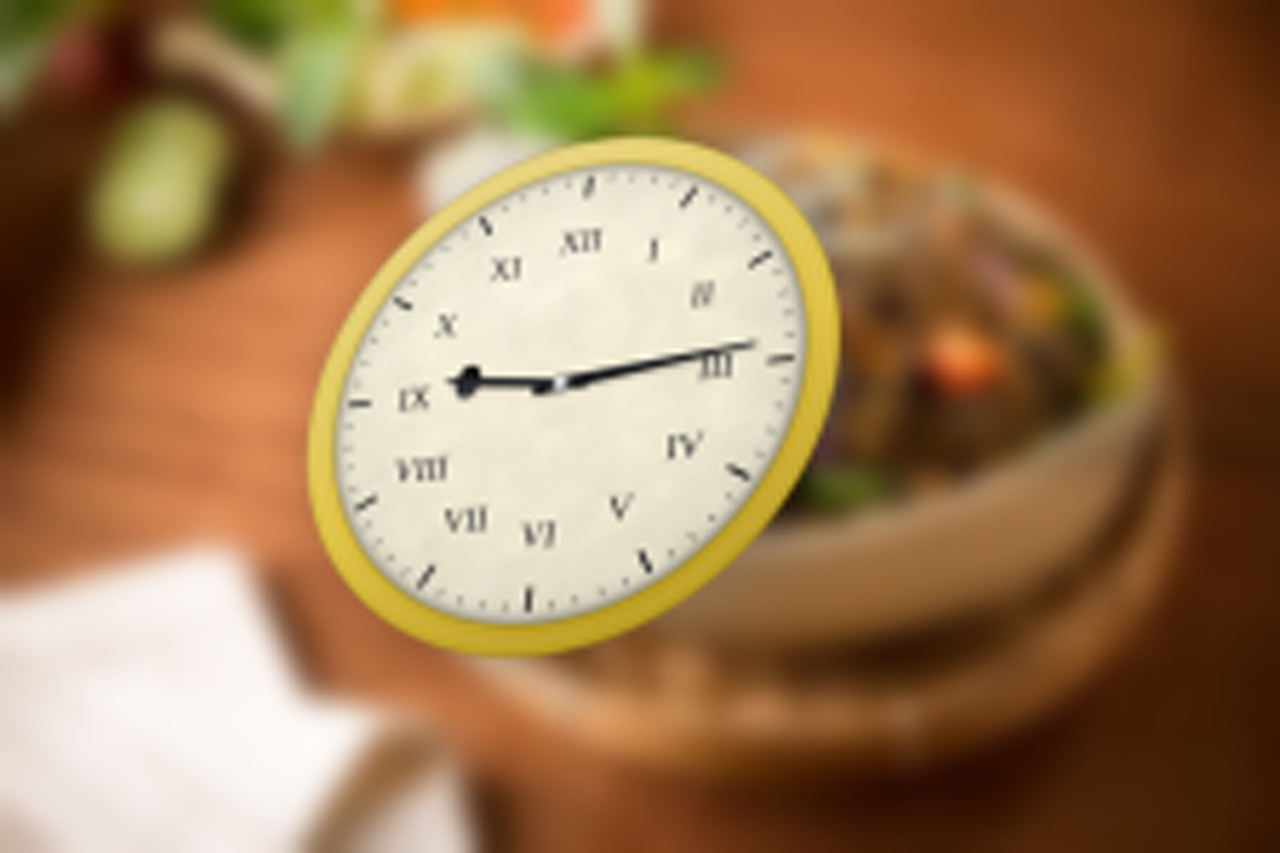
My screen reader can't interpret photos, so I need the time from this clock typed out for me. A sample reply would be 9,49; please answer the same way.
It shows 9,14
